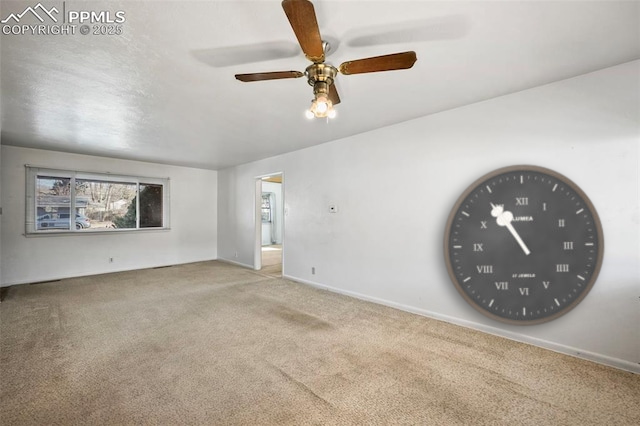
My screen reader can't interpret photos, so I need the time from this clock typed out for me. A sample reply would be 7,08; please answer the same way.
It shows 10,54
